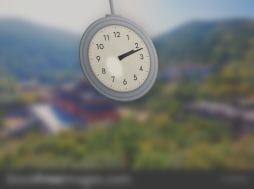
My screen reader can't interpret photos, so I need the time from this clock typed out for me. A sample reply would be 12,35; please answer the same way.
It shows 2,12
